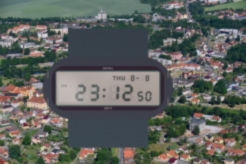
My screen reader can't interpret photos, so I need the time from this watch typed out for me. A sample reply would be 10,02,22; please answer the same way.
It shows 23,12,50
